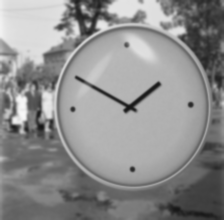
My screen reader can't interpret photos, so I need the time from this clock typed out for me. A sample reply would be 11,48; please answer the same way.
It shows 1,50
